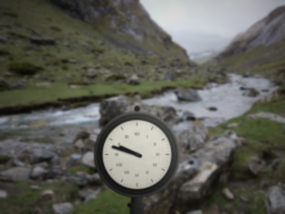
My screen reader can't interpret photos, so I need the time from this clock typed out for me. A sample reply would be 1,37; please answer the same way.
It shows 9,48
